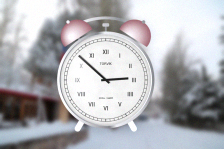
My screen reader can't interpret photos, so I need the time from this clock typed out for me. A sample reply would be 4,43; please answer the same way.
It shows 2,52
